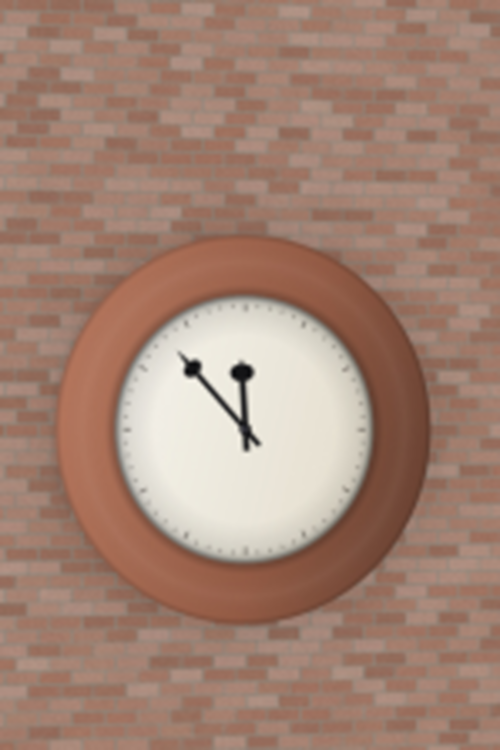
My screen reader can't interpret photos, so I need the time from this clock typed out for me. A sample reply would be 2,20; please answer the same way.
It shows 11,53
